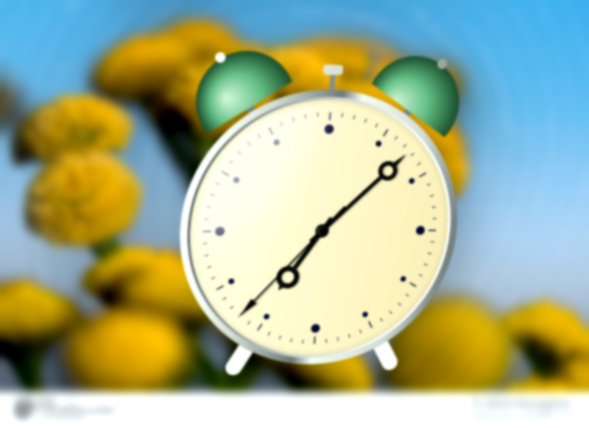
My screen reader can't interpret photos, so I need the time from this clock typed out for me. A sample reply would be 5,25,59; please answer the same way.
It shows 7,07,37
